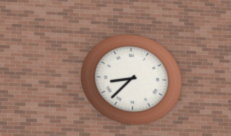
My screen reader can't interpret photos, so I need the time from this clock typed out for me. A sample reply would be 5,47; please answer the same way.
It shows 8,37
